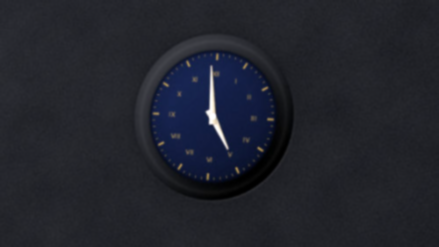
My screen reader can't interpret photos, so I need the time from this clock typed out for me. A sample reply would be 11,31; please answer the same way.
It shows 4,59
